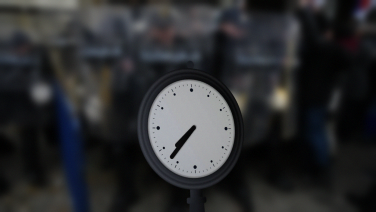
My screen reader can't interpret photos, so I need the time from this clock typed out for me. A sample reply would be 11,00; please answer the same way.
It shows 7,37
